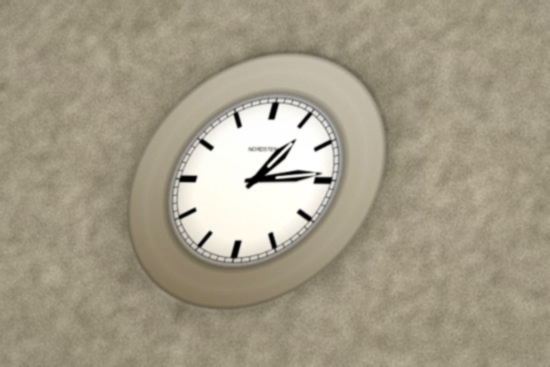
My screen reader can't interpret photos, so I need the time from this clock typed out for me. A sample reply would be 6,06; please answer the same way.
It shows 1,14
